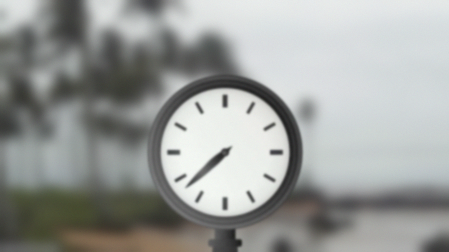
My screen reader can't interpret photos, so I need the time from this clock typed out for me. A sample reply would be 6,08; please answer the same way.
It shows 7,38
